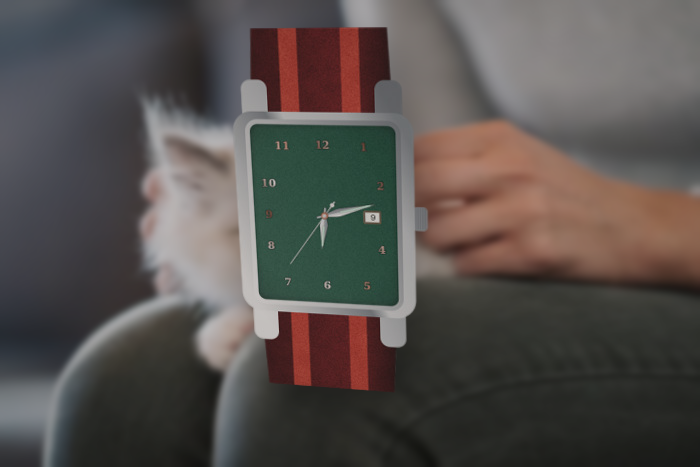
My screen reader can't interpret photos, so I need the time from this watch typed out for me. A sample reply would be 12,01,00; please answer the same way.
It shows 6,12,36
